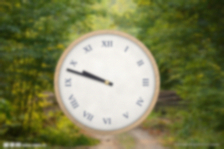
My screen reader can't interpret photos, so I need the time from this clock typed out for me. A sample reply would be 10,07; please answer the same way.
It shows 9,48
